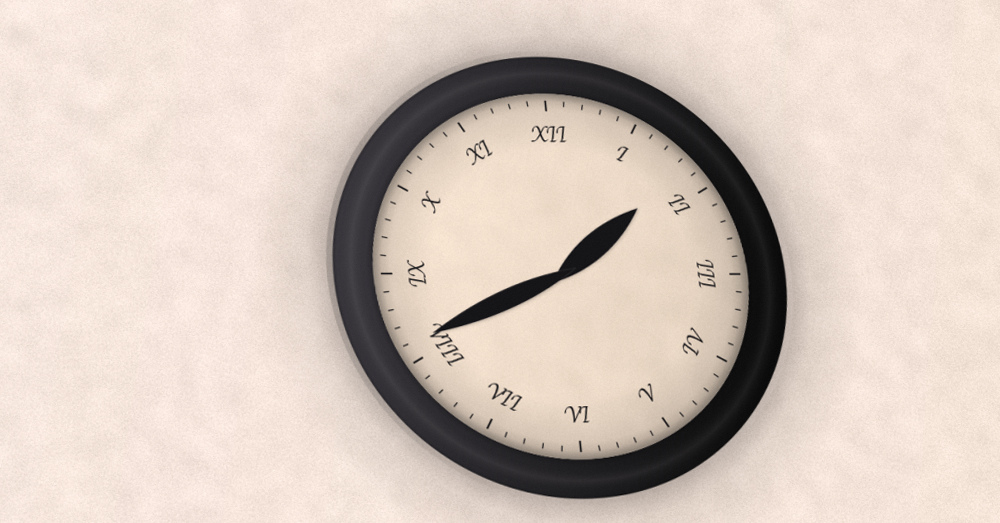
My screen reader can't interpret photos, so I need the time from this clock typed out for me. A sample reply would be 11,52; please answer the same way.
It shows 1,41
